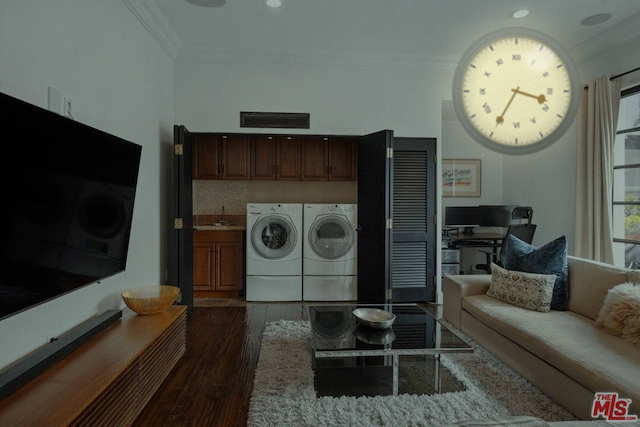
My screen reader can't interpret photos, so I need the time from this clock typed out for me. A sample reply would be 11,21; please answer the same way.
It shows 3,35
